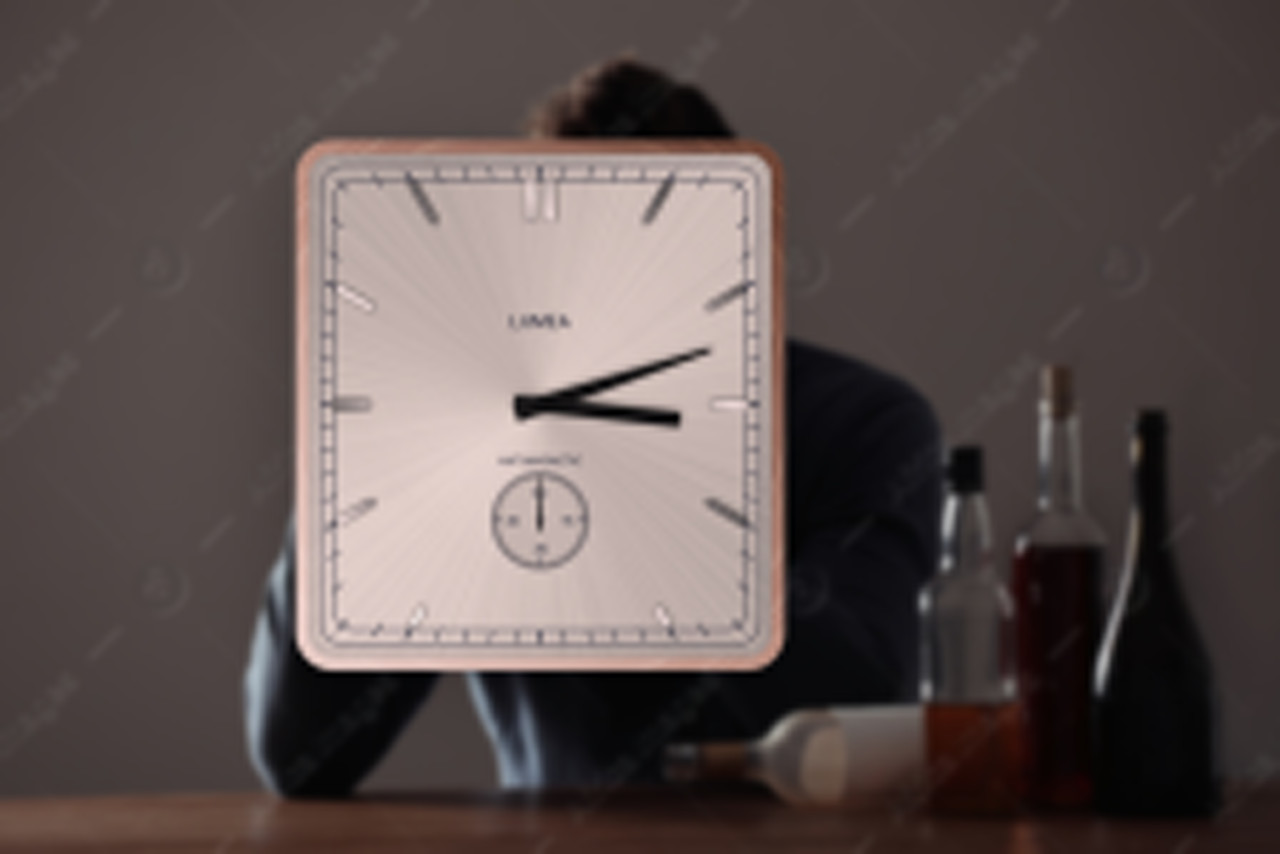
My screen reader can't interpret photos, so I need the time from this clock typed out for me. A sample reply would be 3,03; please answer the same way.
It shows 3,12
